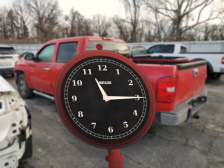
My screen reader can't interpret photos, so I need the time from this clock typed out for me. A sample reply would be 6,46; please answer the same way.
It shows 11,15
